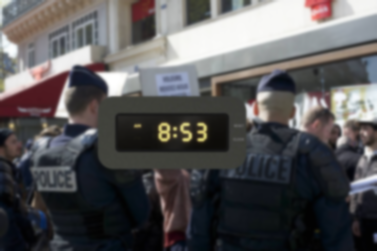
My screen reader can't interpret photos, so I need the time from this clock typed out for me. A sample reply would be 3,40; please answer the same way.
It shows 8,53
